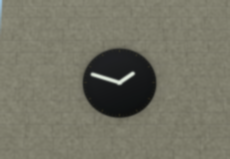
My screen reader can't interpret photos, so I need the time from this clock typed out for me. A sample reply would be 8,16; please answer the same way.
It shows 1,48
